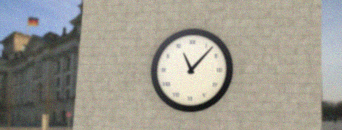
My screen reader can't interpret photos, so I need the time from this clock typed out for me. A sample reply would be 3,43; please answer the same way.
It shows 11,07
